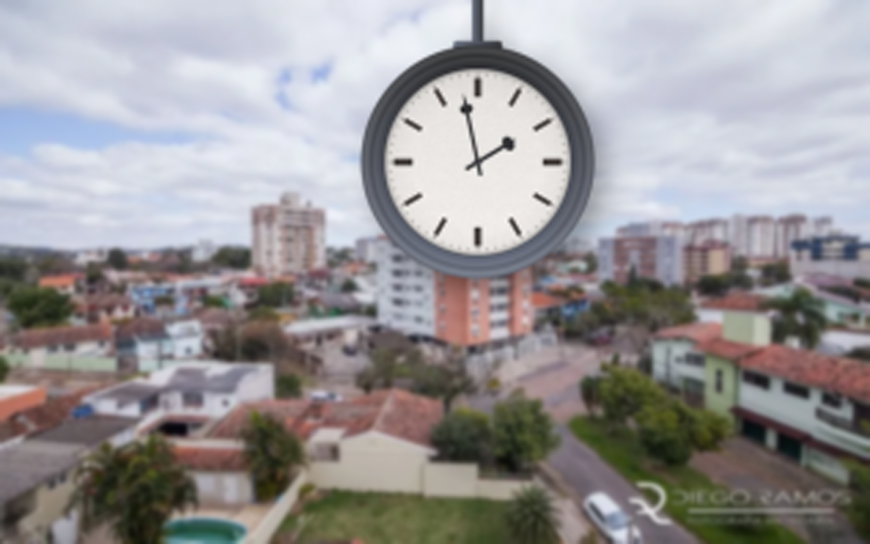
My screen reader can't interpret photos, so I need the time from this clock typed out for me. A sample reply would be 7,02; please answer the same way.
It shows 1,58
